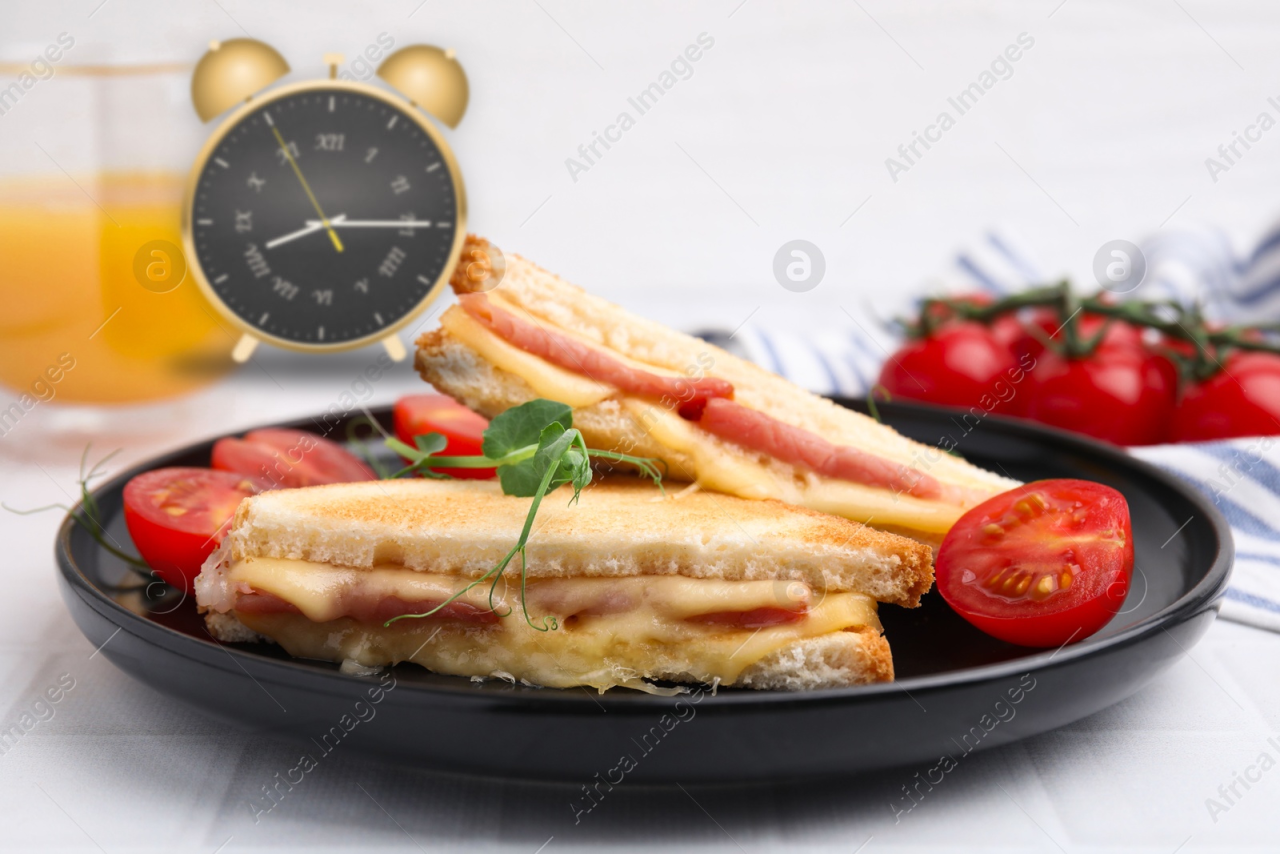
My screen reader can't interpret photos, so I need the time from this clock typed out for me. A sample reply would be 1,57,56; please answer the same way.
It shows 8,14,55
